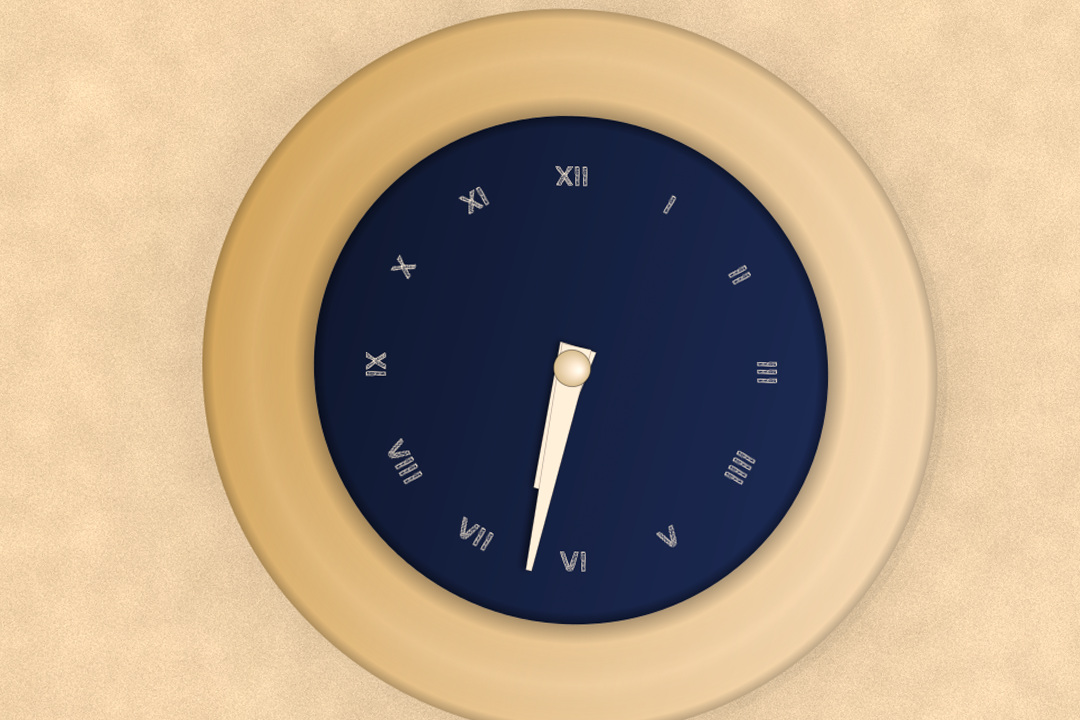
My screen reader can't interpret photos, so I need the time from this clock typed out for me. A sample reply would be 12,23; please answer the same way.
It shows 6,32
